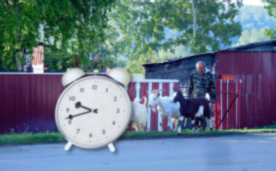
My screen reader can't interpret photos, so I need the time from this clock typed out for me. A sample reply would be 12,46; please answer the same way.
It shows 9,42
